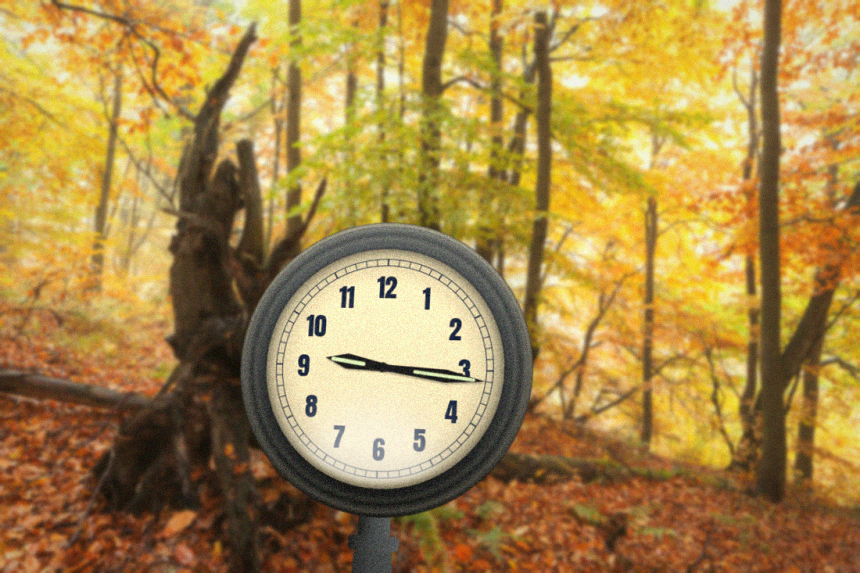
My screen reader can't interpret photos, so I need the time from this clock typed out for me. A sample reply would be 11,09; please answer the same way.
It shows 9,16
